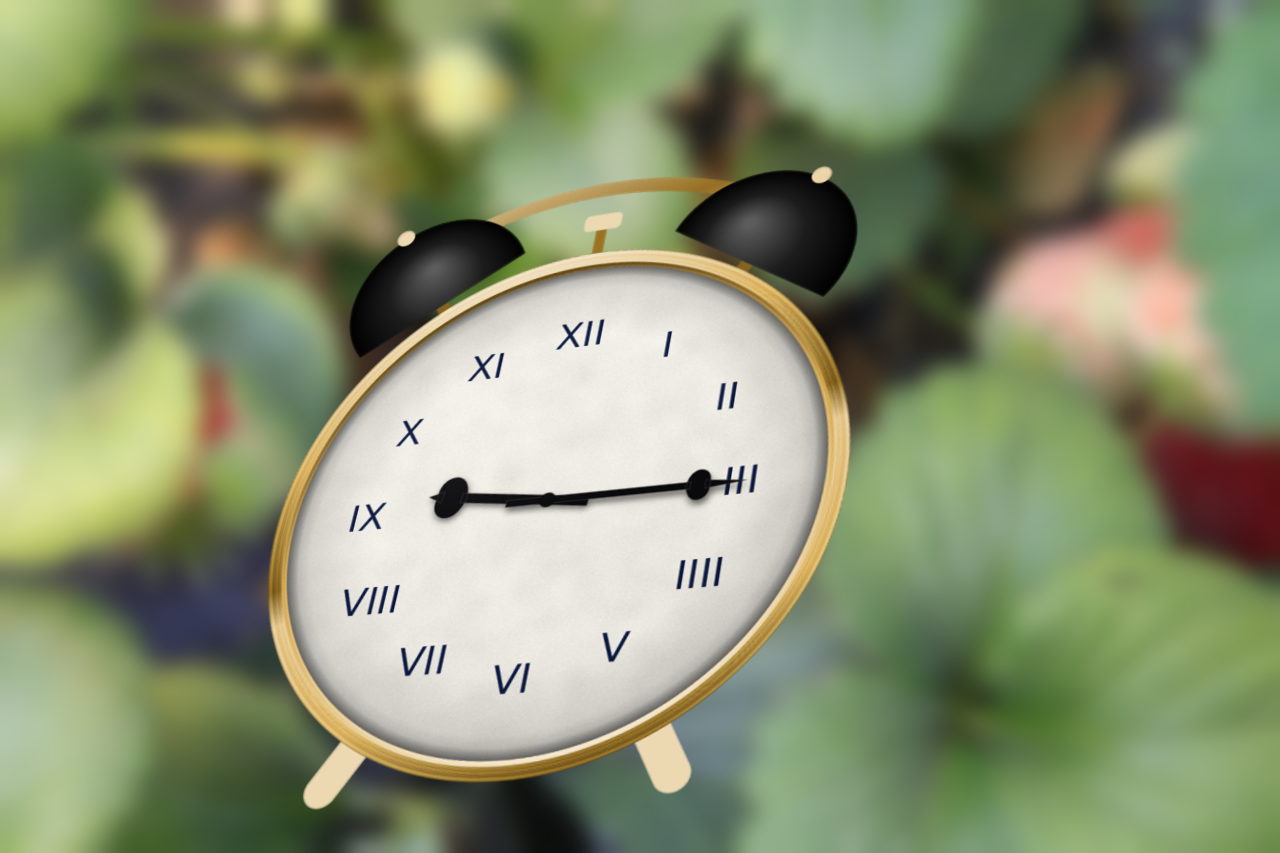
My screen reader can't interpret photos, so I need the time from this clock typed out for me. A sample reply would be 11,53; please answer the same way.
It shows 9,15
